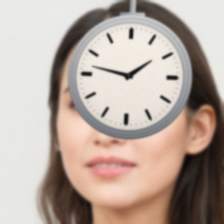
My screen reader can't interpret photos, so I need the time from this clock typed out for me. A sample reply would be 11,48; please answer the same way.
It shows 1,47
